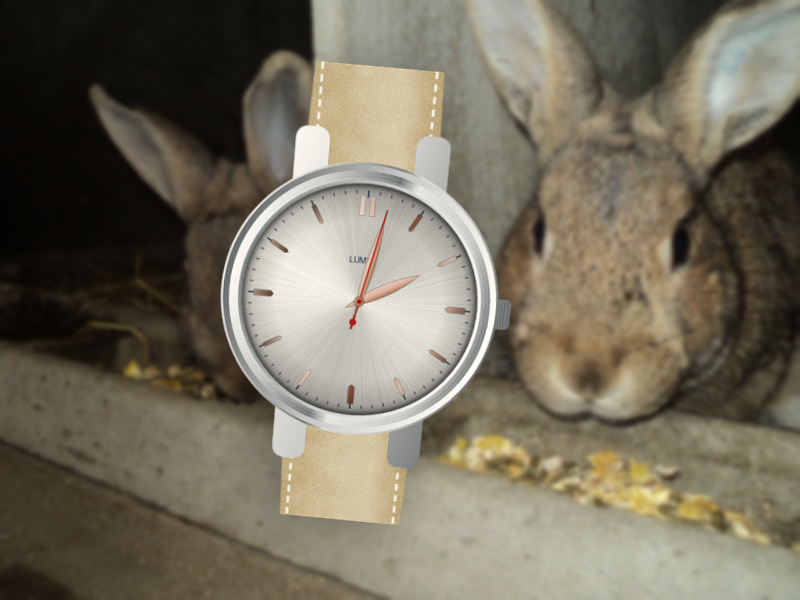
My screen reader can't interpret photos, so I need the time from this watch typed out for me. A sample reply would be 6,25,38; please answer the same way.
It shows 2,02,02
